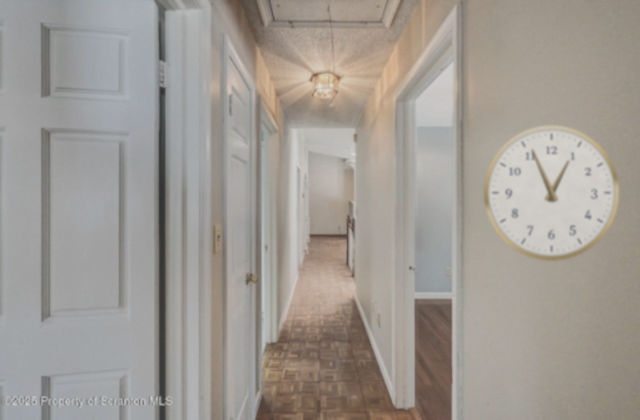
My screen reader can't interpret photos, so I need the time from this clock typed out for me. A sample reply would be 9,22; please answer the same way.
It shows 12,56
